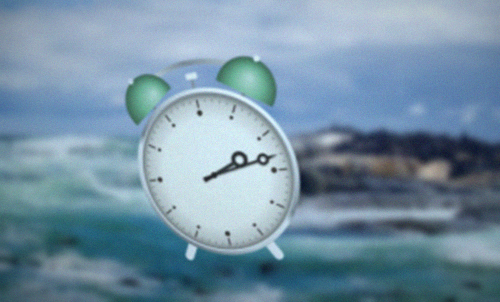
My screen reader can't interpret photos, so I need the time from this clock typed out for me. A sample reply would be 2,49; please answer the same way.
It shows 2,13
